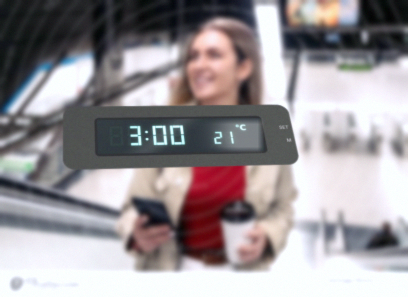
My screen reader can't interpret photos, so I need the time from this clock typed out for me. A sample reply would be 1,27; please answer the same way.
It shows 3,00
